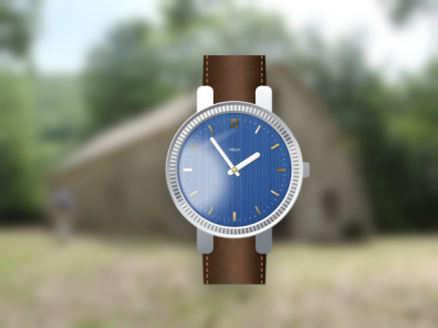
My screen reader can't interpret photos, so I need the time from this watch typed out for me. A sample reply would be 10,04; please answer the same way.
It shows 1,54
